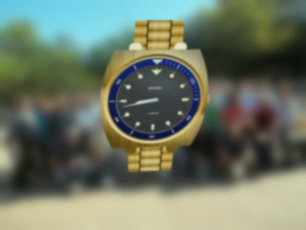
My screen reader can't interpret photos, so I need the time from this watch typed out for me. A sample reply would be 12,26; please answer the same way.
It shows 8,43
